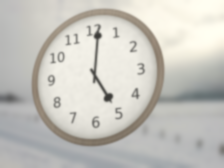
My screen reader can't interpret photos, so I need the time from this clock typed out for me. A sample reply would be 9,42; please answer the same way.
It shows 5,01
